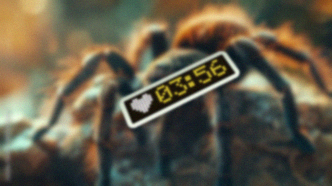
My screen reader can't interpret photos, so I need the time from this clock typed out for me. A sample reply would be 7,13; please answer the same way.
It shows 3,56
